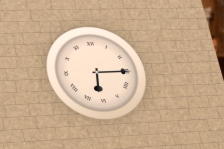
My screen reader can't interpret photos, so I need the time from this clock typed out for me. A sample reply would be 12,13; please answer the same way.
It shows 6,15
